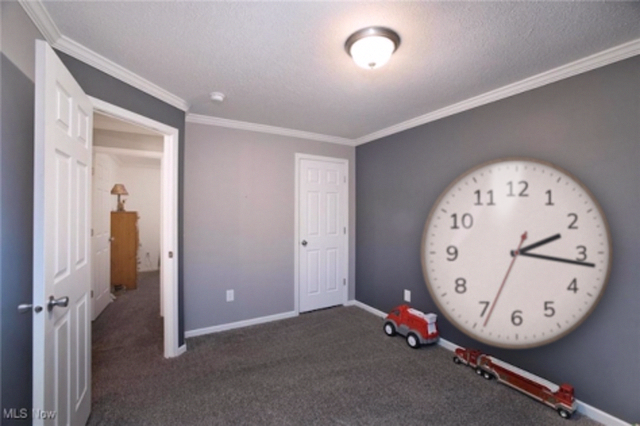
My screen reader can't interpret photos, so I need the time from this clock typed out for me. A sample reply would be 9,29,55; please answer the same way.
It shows 2,16,34
